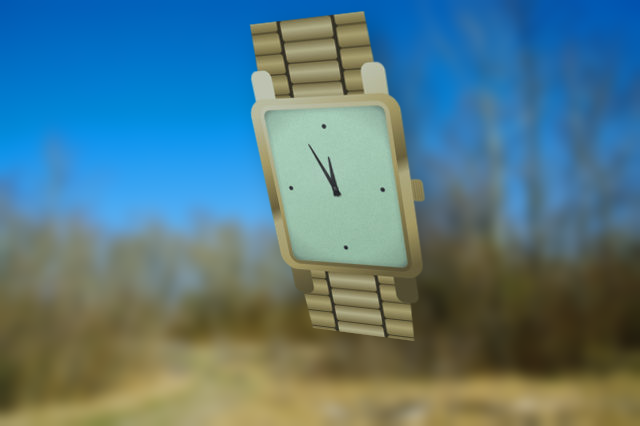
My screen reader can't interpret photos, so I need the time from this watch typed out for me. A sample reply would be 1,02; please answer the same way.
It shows 11,56
